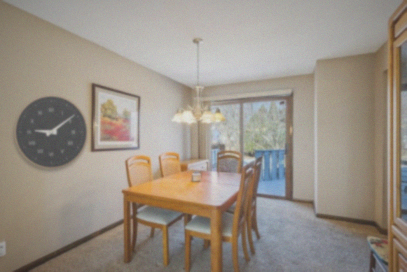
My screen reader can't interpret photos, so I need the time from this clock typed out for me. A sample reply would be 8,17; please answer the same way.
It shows 9,09
